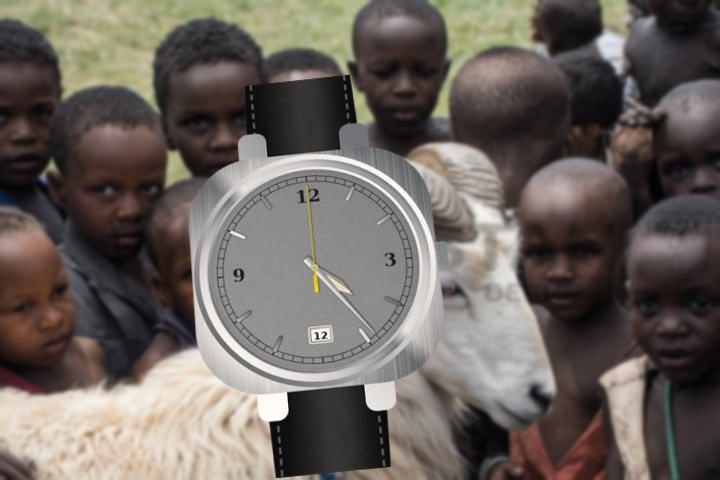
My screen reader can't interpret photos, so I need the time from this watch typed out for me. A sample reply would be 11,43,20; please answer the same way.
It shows 4,24,00
